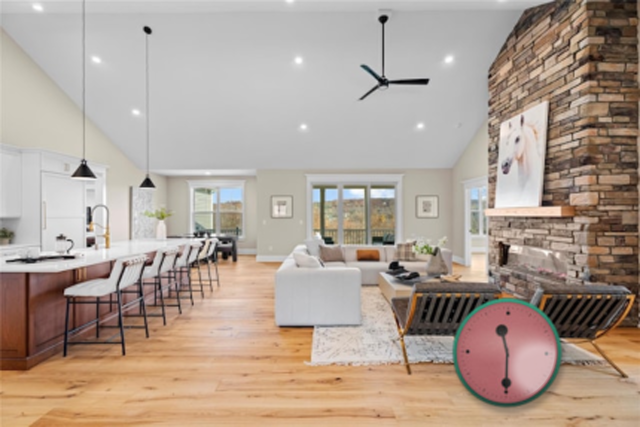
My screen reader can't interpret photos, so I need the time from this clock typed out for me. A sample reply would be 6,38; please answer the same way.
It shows 11,30
